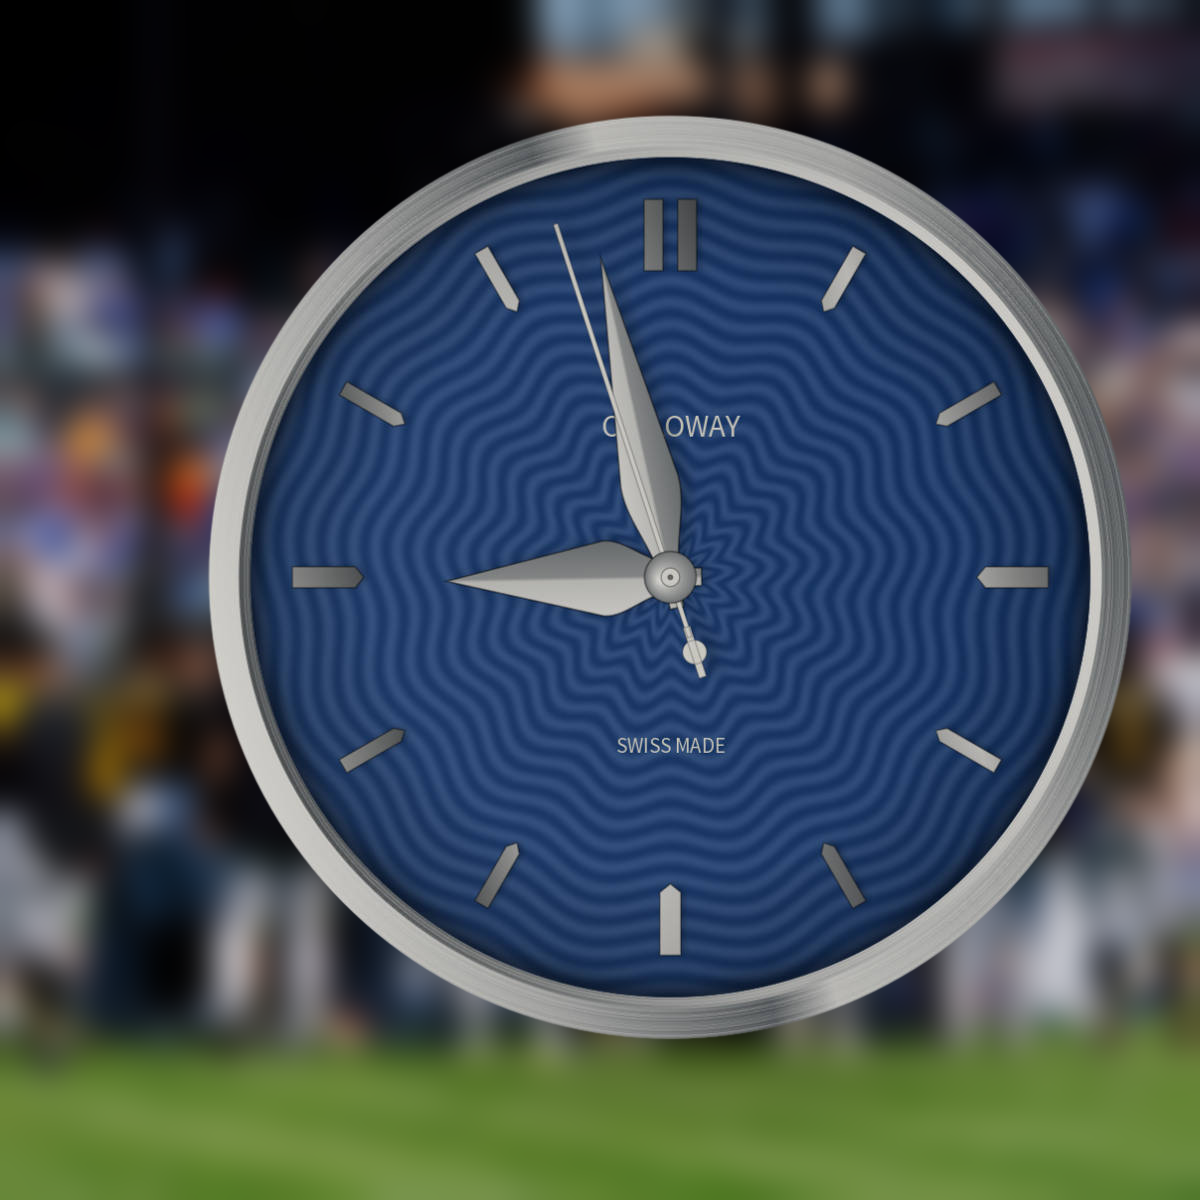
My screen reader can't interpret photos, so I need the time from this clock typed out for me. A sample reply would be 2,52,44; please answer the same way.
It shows 8,57,57
